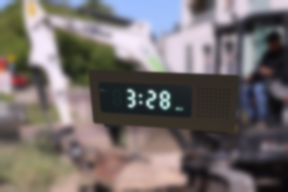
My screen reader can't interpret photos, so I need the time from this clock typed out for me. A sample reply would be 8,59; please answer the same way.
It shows 3,28
